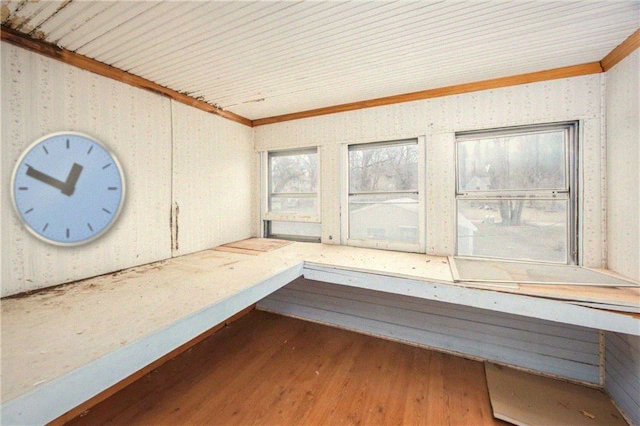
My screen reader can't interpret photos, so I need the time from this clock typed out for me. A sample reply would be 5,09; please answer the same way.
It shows 12,49
